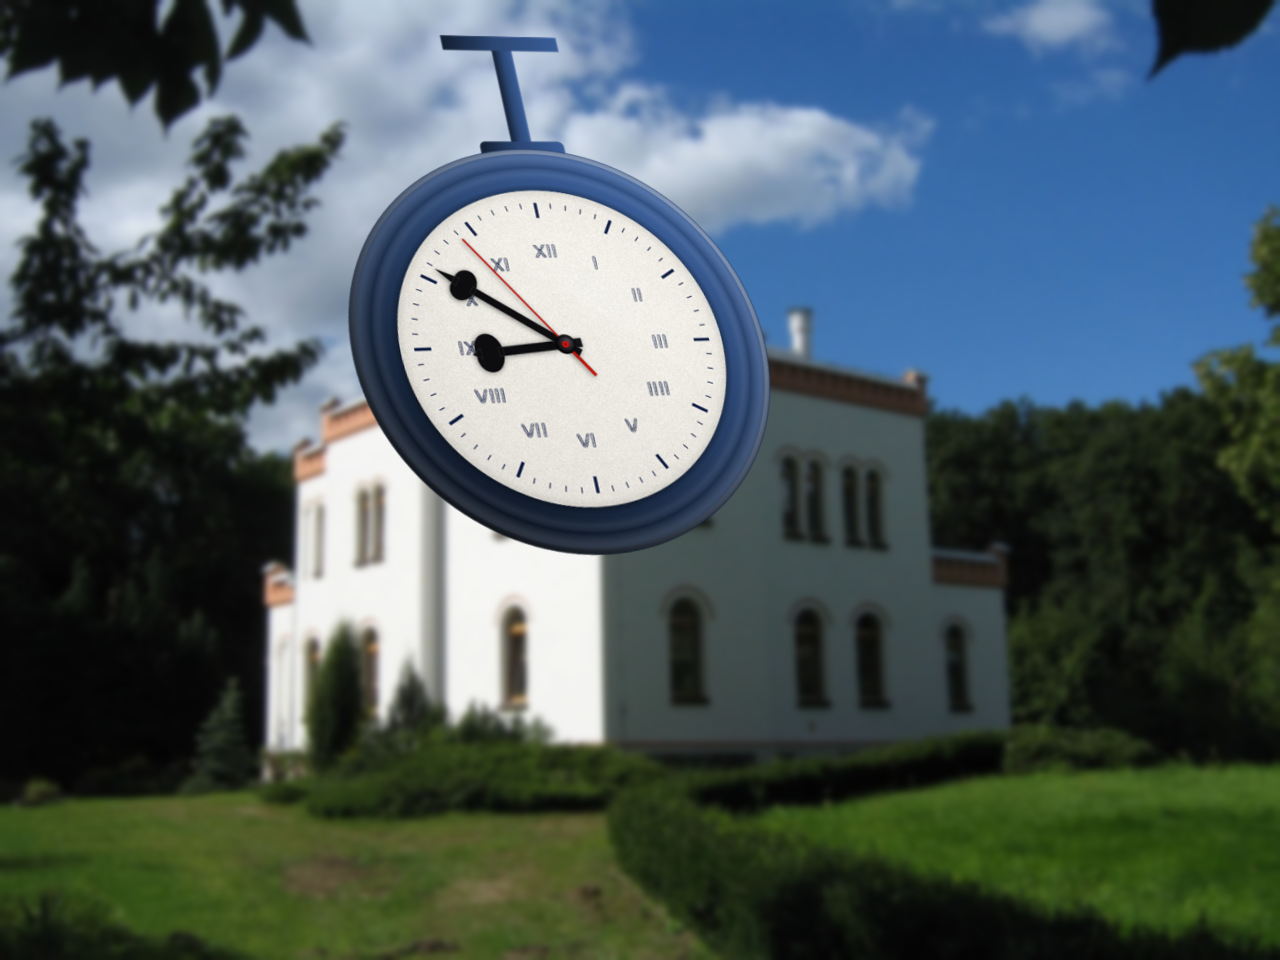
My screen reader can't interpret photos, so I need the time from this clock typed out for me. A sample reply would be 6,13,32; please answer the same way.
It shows 8,50,54
